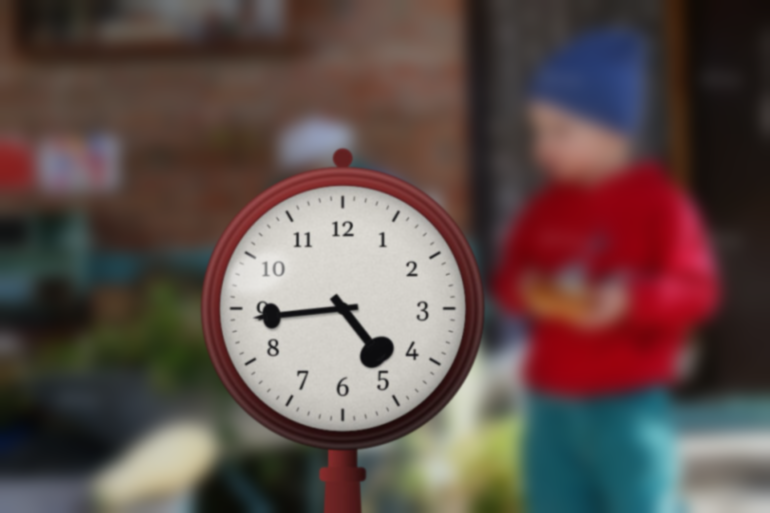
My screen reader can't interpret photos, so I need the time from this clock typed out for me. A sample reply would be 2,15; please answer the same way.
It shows 4,44
